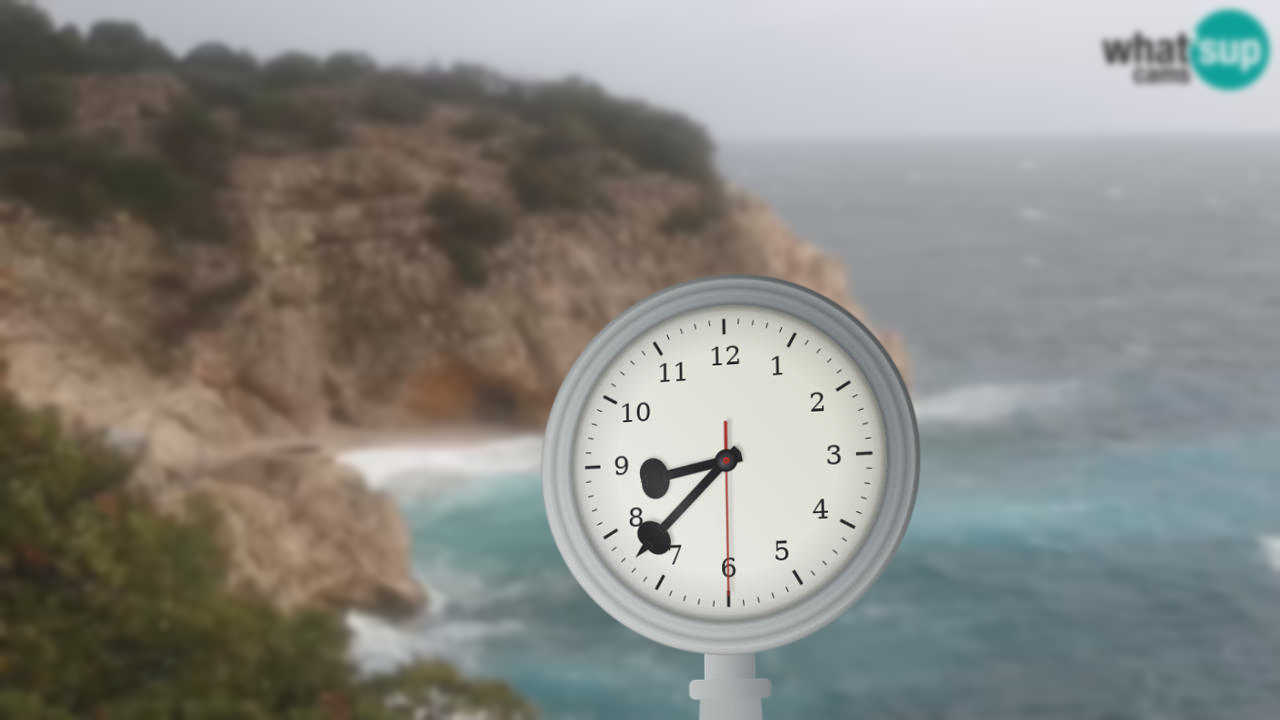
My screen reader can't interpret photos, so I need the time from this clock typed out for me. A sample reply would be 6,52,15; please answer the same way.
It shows 8,37,30
